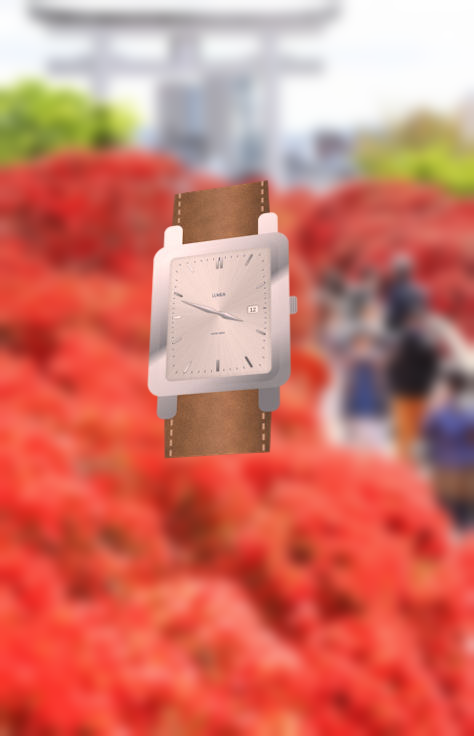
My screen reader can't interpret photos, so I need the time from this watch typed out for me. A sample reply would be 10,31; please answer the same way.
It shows 3,49
